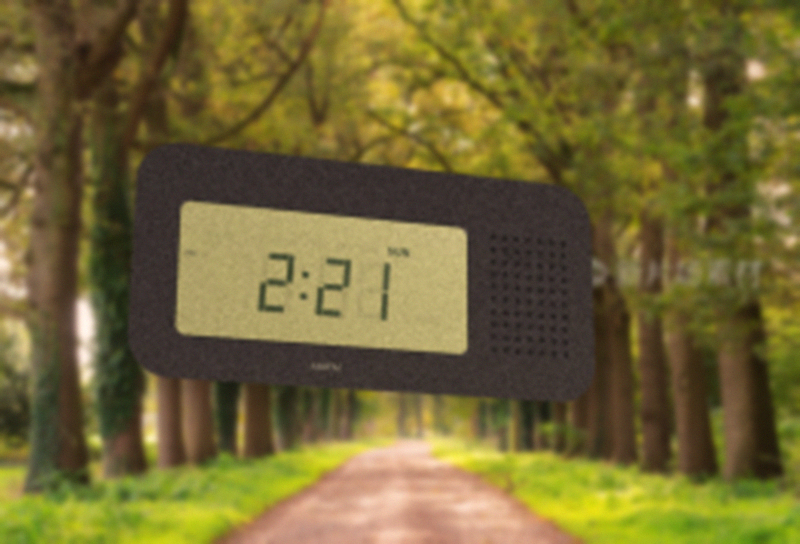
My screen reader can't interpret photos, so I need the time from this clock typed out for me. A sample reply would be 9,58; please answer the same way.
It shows 2,21
